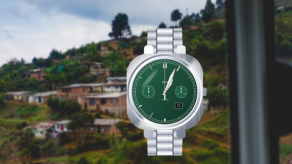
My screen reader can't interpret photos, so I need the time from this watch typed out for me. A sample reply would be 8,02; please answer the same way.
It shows 1,04
